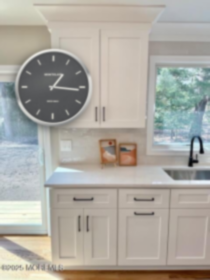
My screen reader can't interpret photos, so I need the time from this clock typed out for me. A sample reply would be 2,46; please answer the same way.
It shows 1,16
